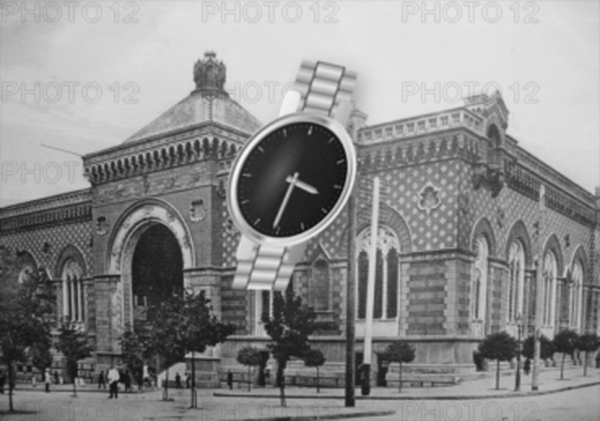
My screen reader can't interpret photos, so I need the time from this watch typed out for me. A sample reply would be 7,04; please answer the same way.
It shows 3,31
